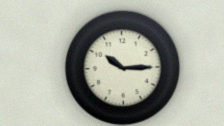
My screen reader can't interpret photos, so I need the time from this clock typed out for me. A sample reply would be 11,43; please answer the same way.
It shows 10,15
